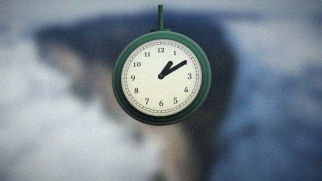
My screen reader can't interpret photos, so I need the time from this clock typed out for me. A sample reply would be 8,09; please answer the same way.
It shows 1,10
